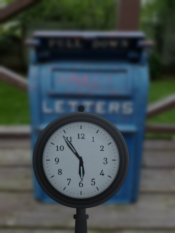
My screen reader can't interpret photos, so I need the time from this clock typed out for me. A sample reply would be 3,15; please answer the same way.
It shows 5,54
